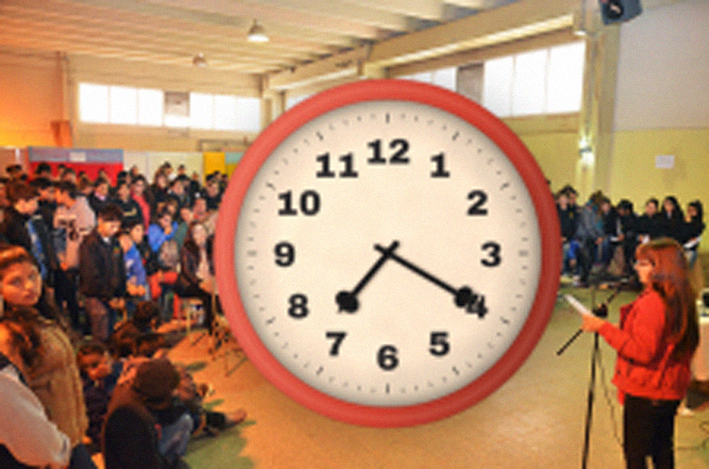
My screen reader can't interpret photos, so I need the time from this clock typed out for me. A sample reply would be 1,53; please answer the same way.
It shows 7,20
